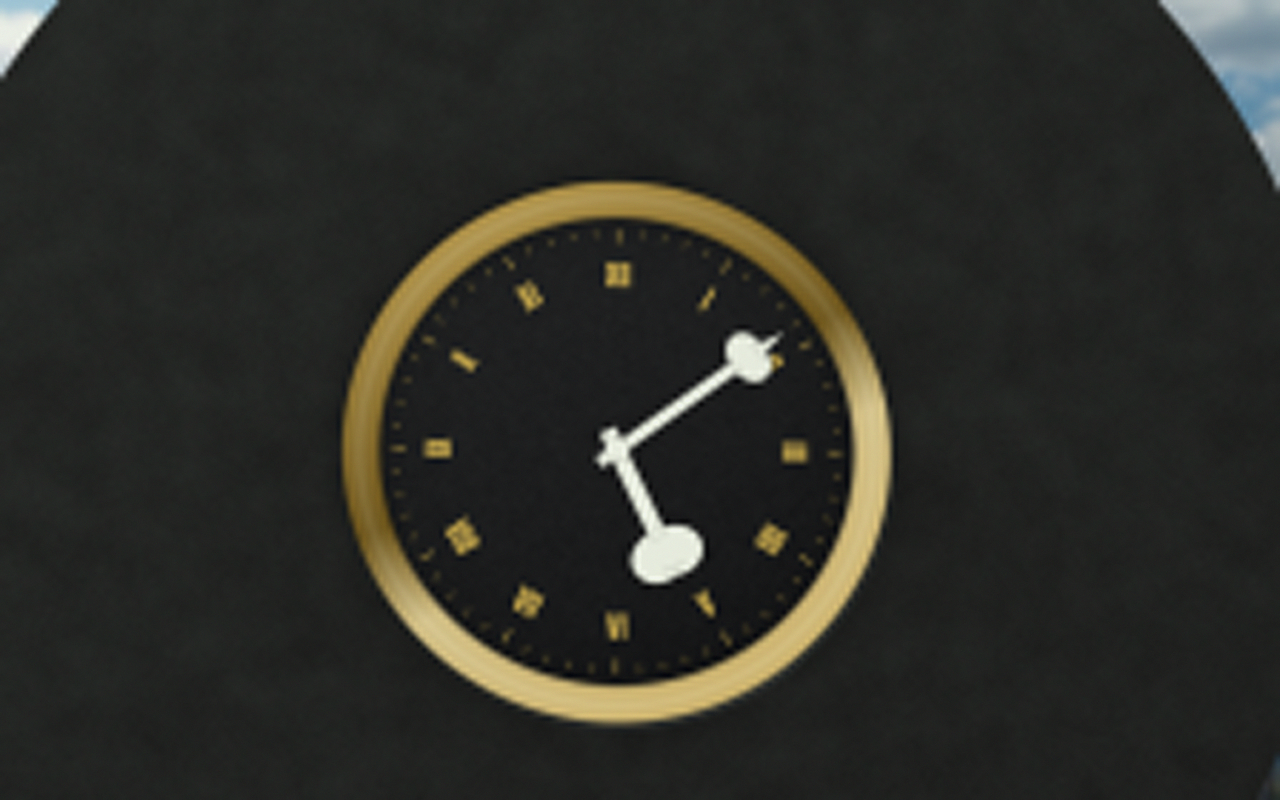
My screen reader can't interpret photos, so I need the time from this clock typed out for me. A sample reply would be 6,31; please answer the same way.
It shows 5,09
